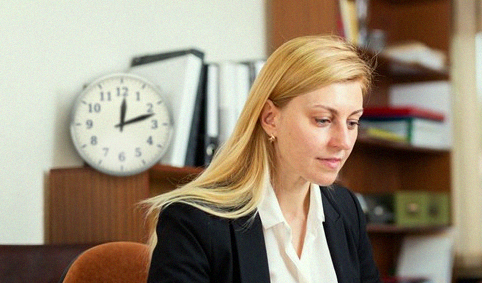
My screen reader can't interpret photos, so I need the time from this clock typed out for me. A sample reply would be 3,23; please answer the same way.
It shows 12,12
